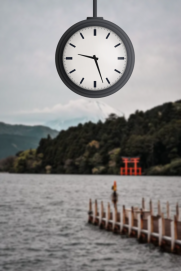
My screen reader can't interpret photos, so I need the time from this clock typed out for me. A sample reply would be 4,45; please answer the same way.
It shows 9,27
